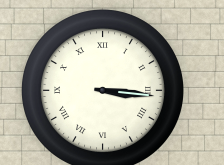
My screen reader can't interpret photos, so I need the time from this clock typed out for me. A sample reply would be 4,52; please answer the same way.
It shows 3,16
